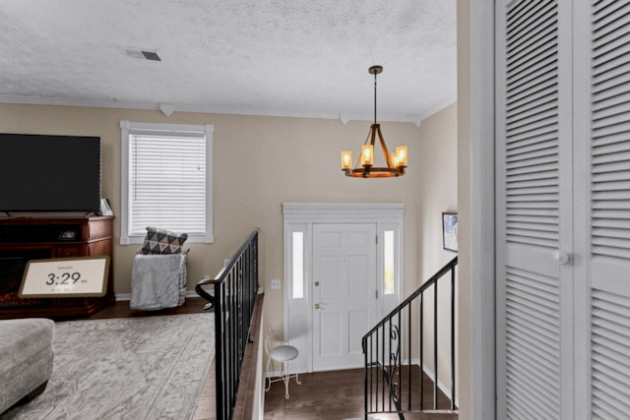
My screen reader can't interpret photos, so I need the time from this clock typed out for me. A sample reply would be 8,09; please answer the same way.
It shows 3,29
